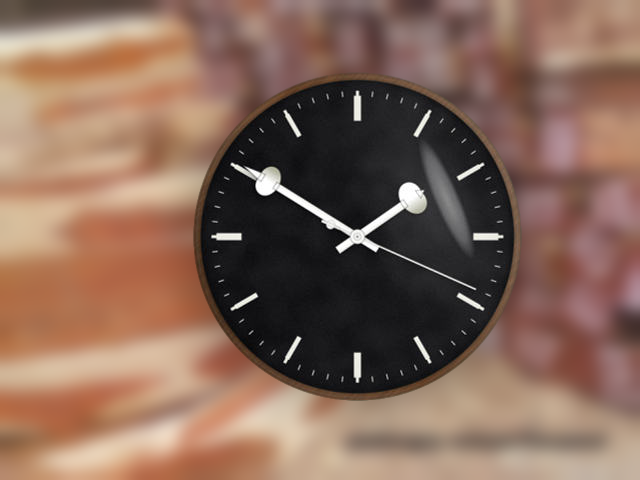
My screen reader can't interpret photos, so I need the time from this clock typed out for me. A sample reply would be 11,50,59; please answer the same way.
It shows 1,50,19
